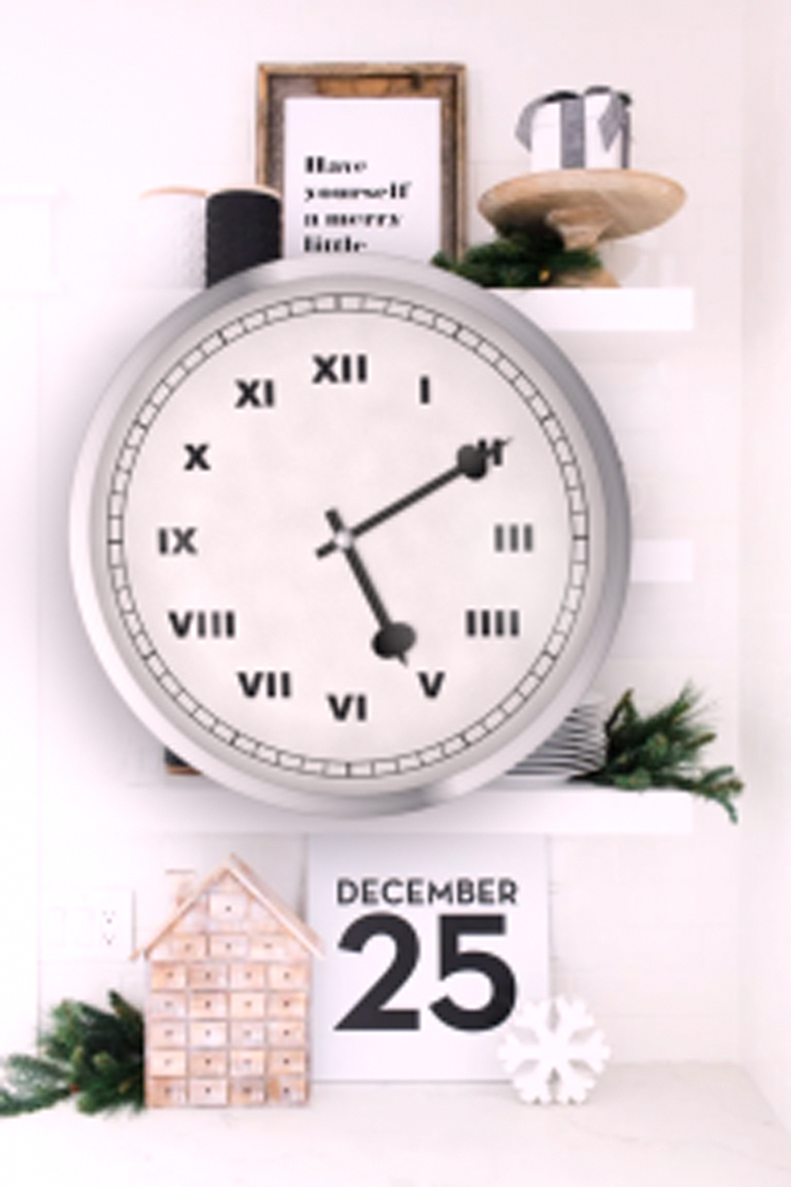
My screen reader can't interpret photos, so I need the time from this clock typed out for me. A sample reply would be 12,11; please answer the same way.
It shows 5,10
